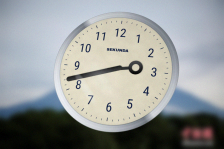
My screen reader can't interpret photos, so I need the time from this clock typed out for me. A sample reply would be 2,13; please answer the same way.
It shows 2,42
